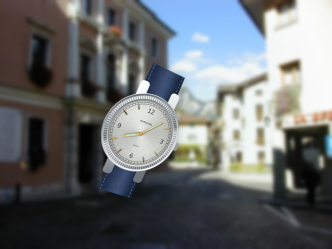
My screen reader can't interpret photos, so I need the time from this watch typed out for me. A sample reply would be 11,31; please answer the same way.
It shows 8,07
